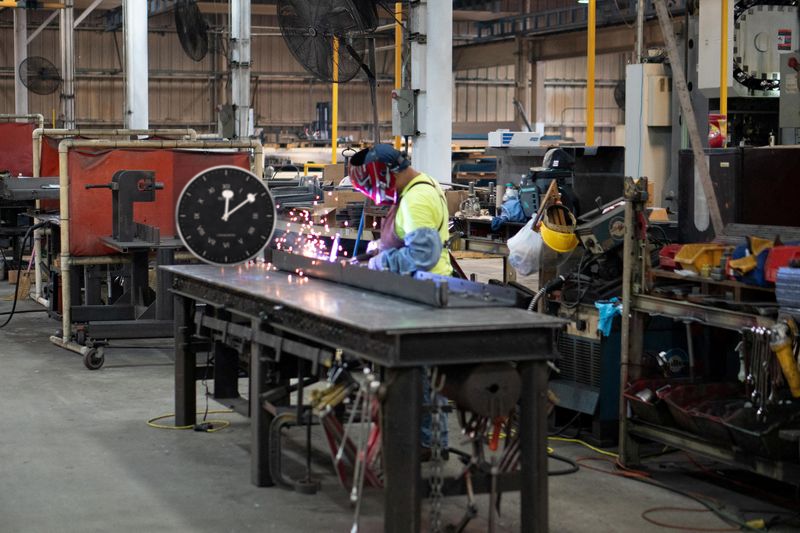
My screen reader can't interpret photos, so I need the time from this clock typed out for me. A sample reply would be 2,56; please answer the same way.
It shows 12,09
